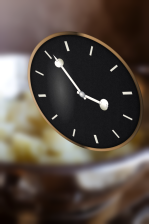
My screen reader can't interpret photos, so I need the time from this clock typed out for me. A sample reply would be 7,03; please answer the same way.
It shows 3,56
